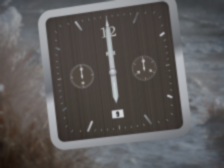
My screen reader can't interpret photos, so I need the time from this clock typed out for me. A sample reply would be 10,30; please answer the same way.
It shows 6,00
